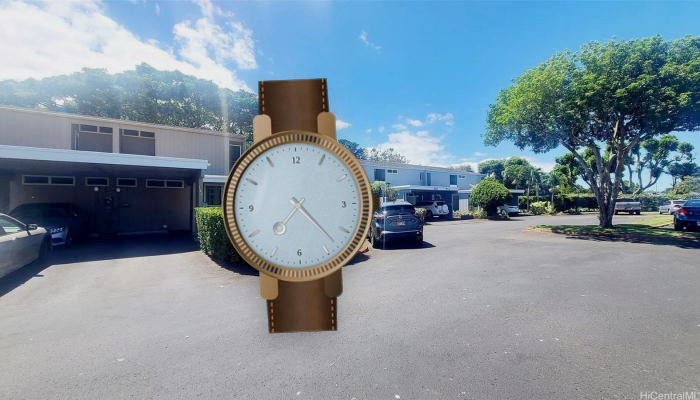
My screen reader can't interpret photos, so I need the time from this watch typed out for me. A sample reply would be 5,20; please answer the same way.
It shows 7,23
